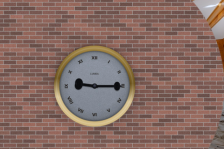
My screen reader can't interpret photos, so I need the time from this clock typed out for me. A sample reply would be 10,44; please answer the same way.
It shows 9,15
